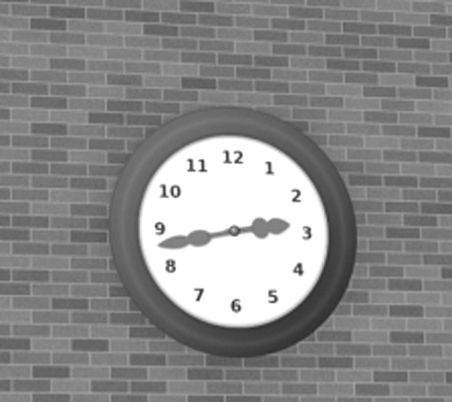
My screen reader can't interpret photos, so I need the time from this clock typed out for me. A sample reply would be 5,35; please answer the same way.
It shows 2,43
